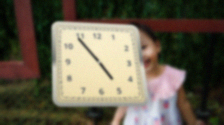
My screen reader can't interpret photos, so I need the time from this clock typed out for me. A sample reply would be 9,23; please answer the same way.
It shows 4,54
